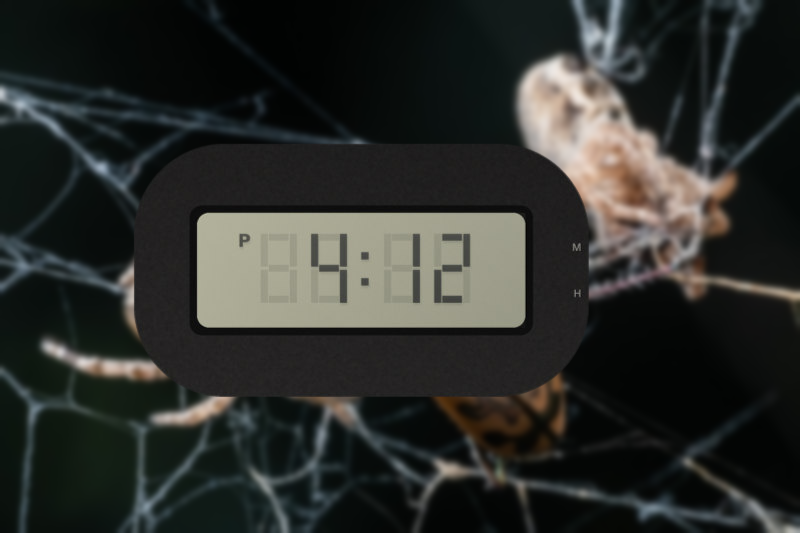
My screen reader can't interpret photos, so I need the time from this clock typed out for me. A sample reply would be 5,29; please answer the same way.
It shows 4,12
